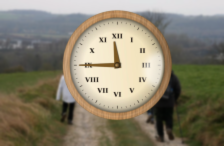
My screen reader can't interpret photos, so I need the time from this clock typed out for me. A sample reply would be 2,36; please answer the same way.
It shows 11,45
